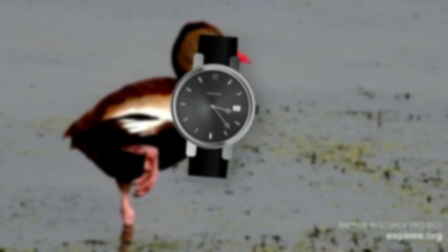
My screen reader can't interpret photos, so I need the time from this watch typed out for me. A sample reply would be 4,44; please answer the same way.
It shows 3,23
